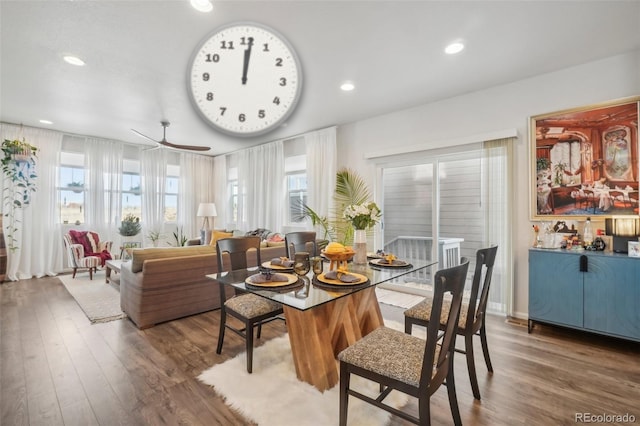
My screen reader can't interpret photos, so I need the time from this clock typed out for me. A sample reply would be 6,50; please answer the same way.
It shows 12,01
